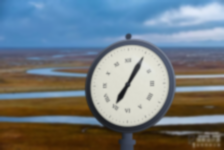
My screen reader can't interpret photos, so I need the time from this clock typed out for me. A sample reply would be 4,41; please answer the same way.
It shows 7,05
